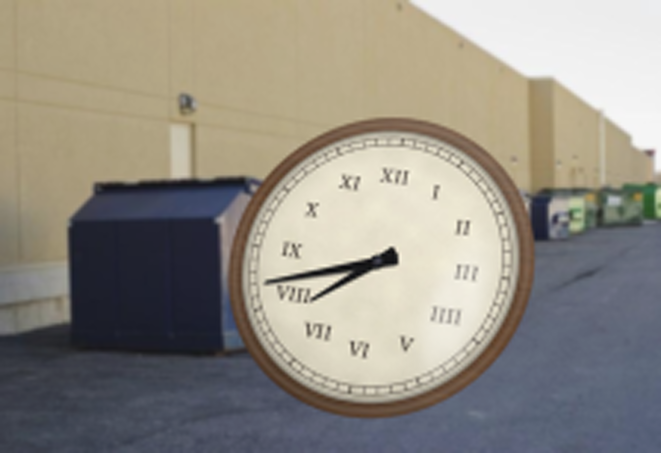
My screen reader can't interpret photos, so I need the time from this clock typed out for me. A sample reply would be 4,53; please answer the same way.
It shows 7,42
